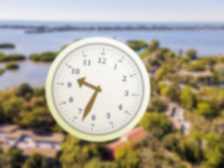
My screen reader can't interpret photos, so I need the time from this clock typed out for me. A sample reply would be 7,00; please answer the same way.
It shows 9,33
